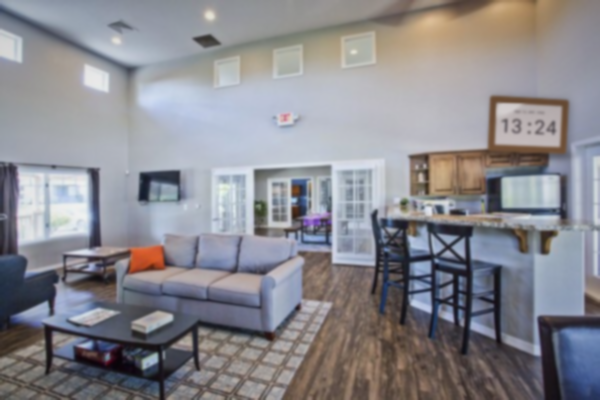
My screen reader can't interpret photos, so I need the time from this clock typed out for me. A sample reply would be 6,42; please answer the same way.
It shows 13,24
